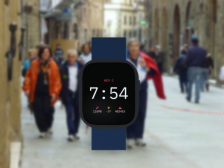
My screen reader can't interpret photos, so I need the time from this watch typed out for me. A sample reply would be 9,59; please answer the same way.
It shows 7,54
